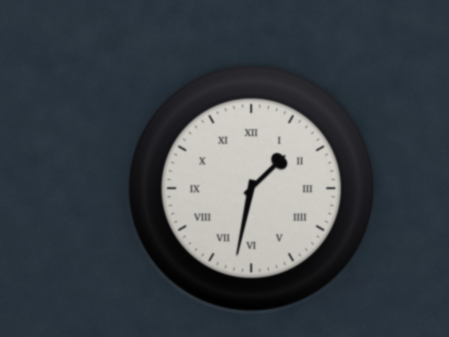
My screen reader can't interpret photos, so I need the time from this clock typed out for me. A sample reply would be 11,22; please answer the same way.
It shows 1,32
